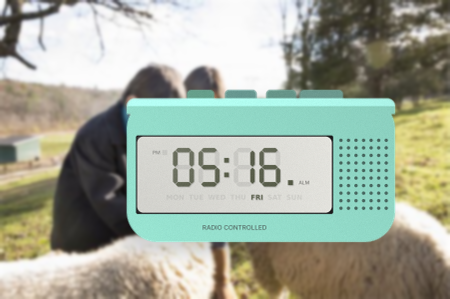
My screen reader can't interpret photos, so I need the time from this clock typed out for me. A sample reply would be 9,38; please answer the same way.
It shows 5,16
